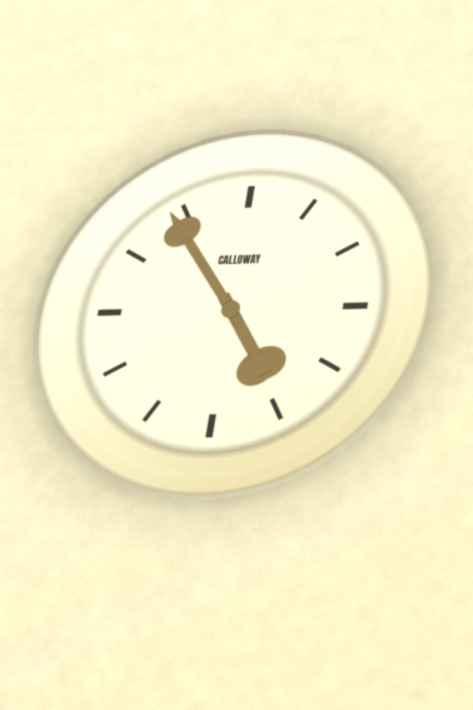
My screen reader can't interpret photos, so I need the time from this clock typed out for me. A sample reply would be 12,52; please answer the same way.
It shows 4,54
